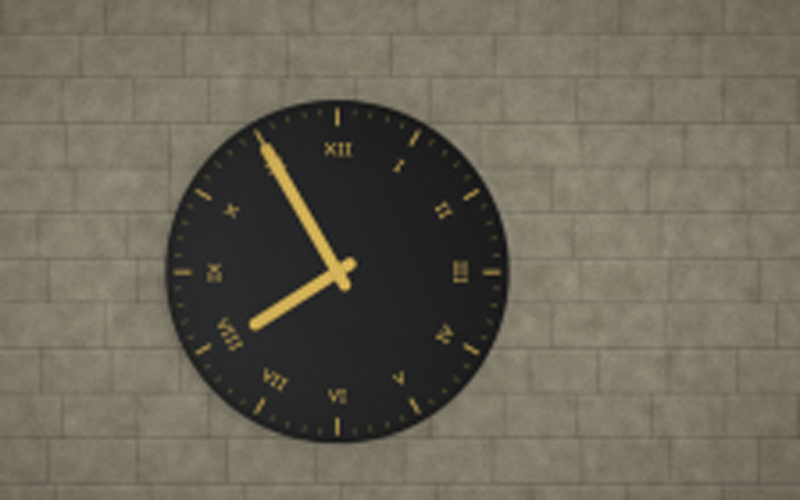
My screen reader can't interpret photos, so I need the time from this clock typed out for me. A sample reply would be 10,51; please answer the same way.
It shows 7,55
